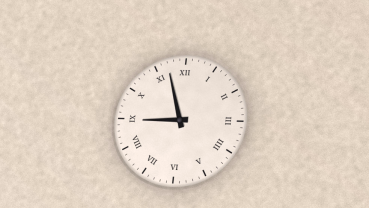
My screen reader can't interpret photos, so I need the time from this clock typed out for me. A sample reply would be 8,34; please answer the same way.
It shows 8,57
